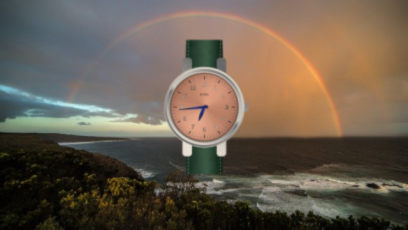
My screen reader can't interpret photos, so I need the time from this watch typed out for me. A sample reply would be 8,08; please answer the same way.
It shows 6,44
